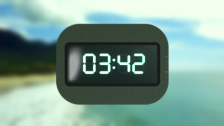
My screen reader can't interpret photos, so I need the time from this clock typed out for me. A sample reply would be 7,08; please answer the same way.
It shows 3,42
